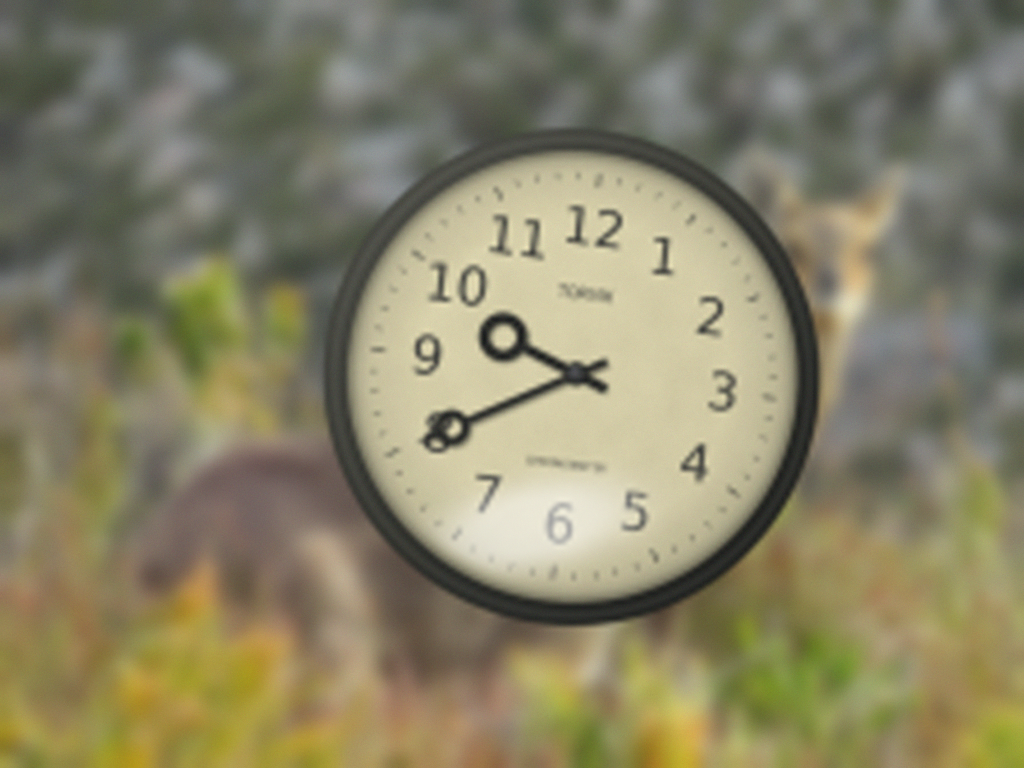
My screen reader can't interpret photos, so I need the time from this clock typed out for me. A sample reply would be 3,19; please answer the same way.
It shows 9,40
